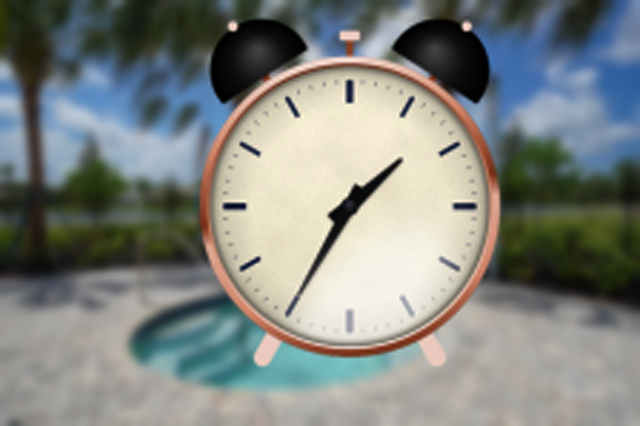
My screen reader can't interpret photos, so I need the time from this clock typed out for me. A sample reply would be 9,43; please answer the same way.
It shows 1,35
